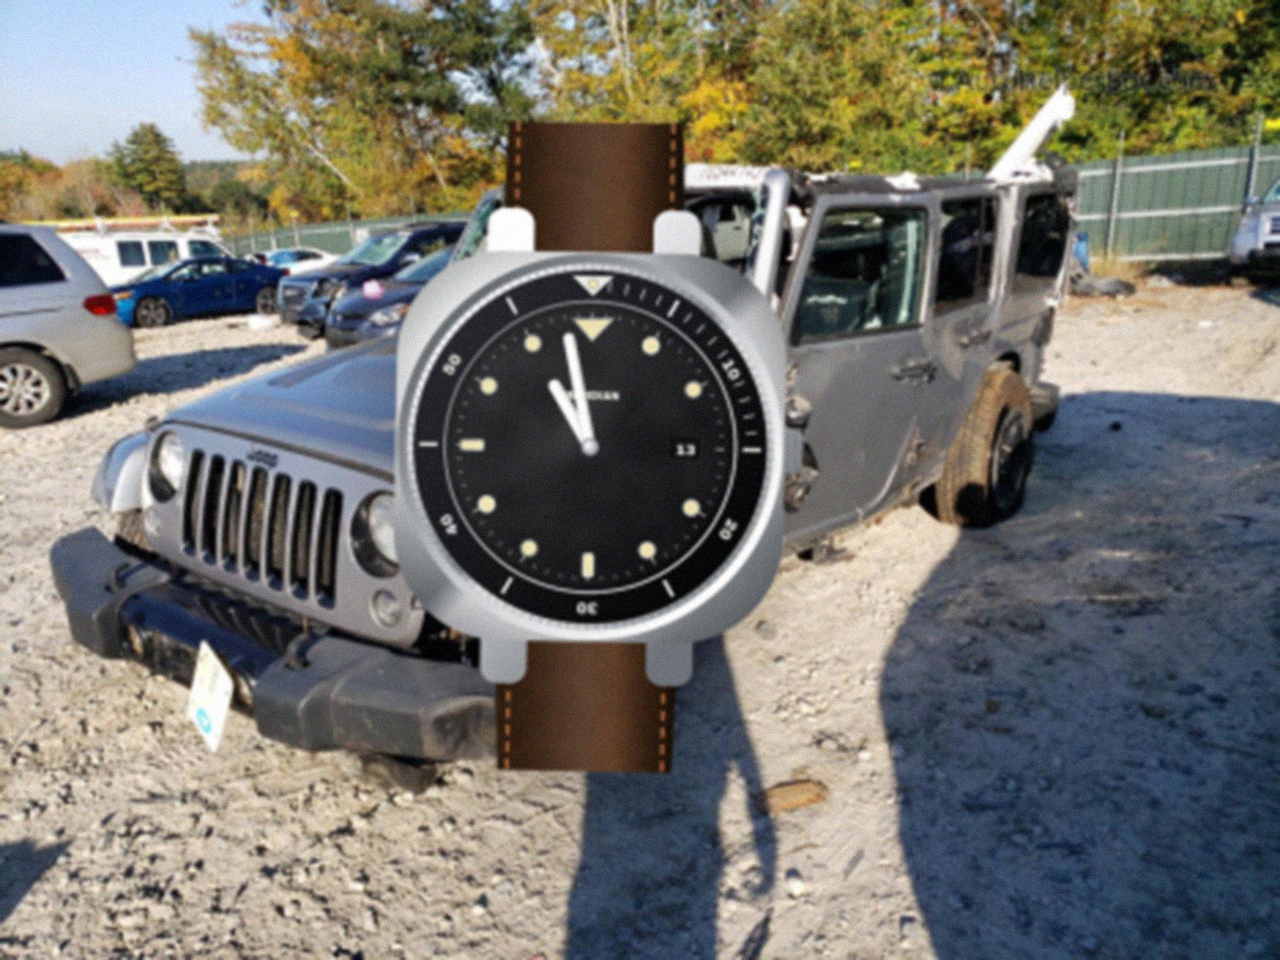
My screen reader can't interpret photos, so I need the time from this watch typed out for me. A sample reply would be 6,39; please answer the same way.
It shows 10,58
